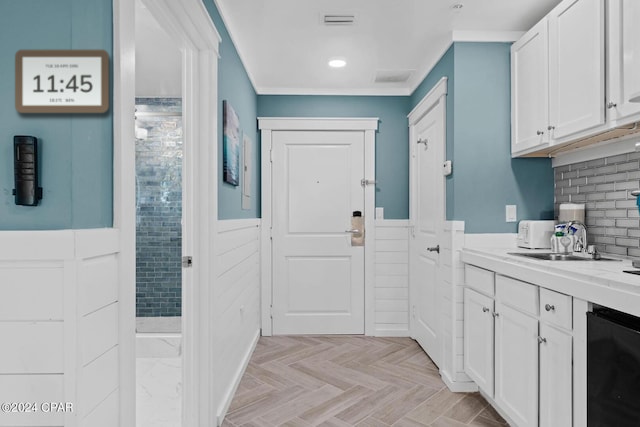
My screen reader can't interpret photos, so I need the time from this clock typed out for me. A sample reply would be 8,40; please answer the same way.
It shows 11,45
